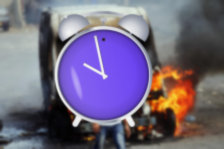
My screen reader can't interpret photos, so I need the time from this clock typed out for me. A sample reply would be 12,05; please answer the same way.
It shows 9,58
